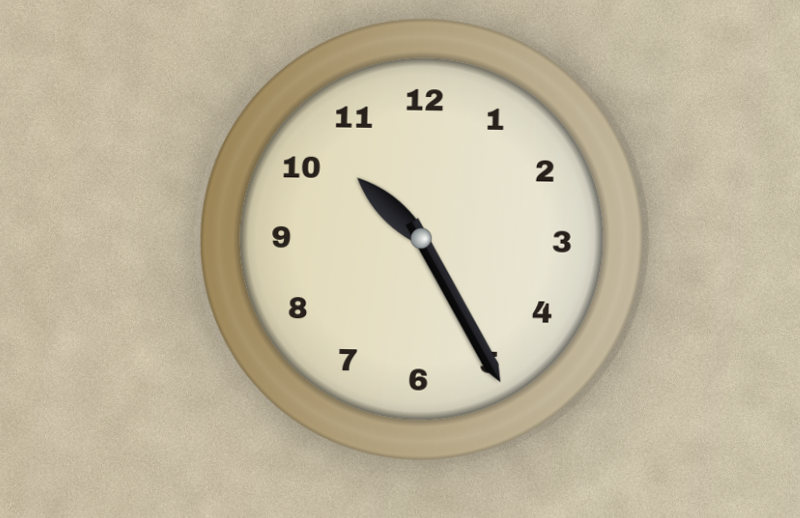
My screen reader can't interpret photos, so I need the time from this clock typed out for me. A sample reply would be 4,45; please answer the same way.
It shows 10,25
